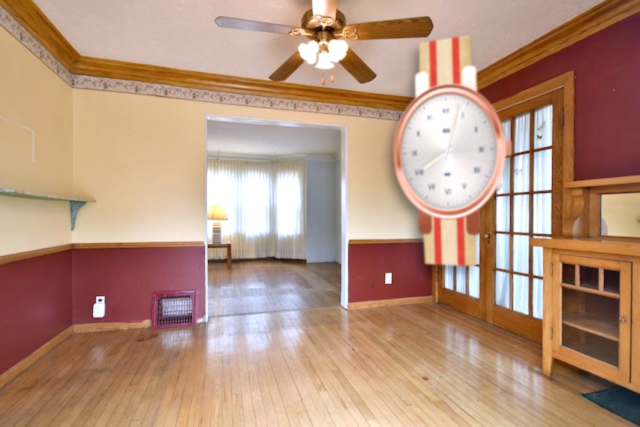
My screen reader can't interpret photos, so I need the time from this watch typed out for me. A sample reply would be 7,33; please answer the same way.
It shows 8,03
